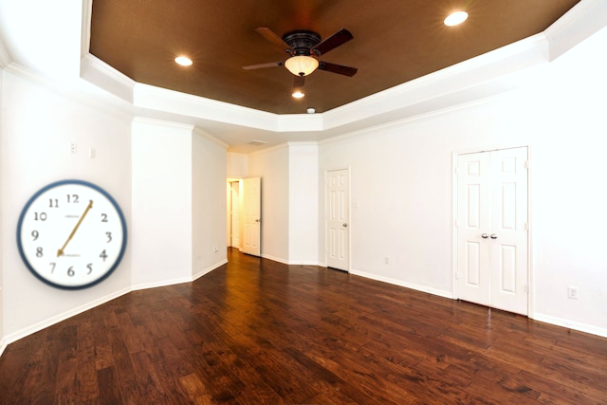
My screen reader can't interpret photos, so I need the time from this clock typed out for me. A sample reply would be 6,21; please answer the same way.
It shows 7,05
